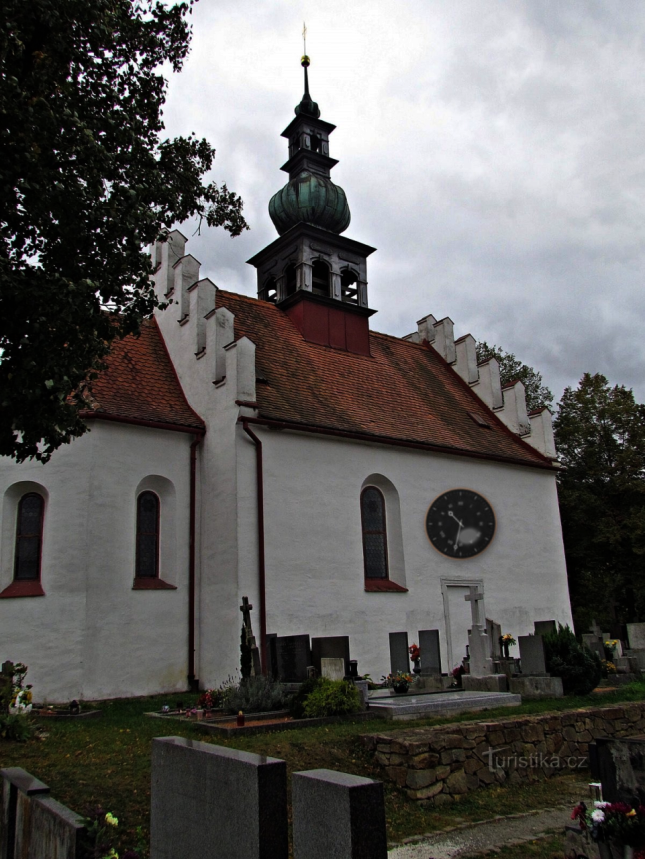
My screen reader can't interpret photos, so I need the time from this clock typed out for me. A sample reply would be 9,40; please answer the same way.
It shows 10,32
